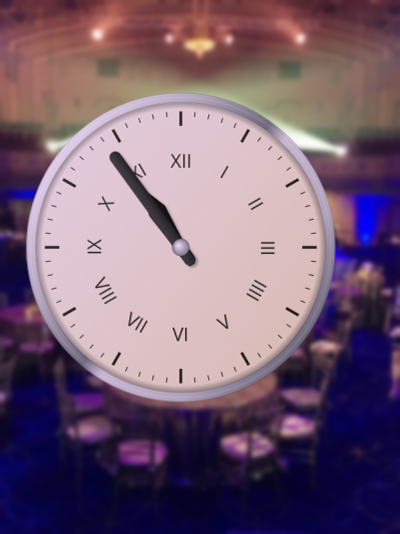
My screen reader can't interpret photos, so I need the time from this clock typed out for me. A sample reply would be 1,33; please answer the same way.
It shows 10,54
